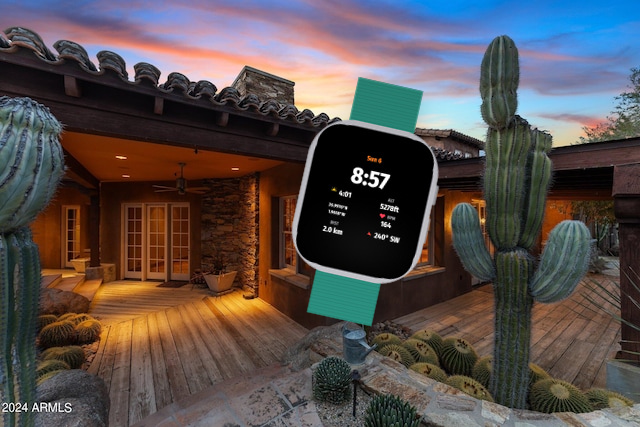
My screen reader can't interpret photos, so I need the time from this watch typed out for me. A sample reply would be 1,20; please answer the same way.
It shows 8,57
